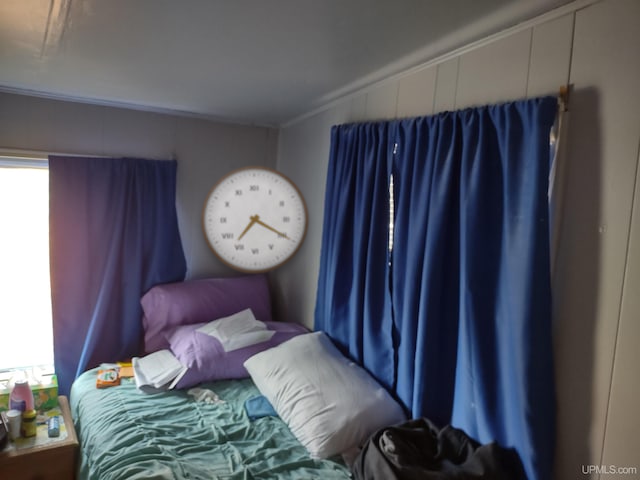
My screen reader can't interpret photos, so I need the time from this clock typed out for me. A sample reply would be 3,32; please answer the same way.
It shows 7,20
